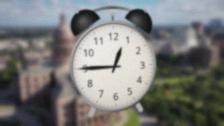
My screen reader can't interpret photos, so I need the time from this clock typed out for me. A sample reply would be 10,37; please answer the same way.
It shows 12,45
